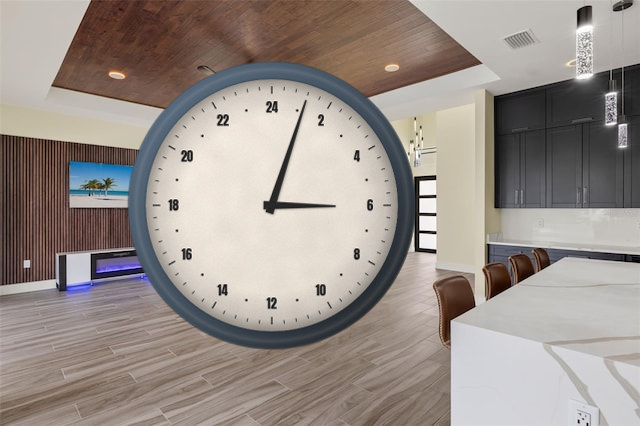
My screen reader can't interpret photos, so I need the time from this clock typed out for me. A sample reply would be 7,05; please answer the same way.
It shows 6,03
